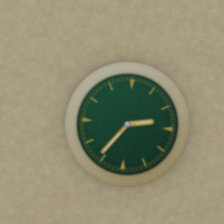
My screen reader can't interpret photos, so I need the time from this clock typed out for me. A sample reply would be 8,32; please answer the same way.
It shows 2,36
